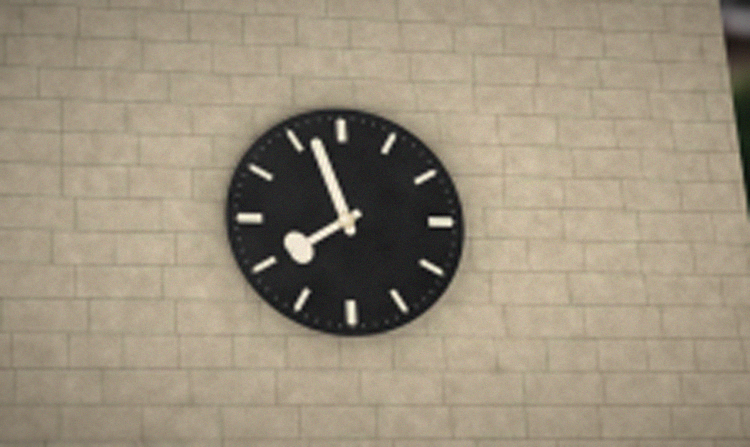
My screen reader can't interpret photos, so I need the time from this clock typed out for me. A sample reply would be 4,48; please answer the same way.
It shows 7,57
